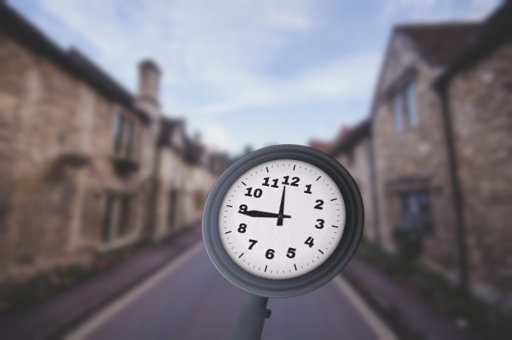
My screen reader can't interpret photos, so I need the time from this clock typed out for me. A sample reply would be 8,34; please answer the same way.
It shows 11,44
